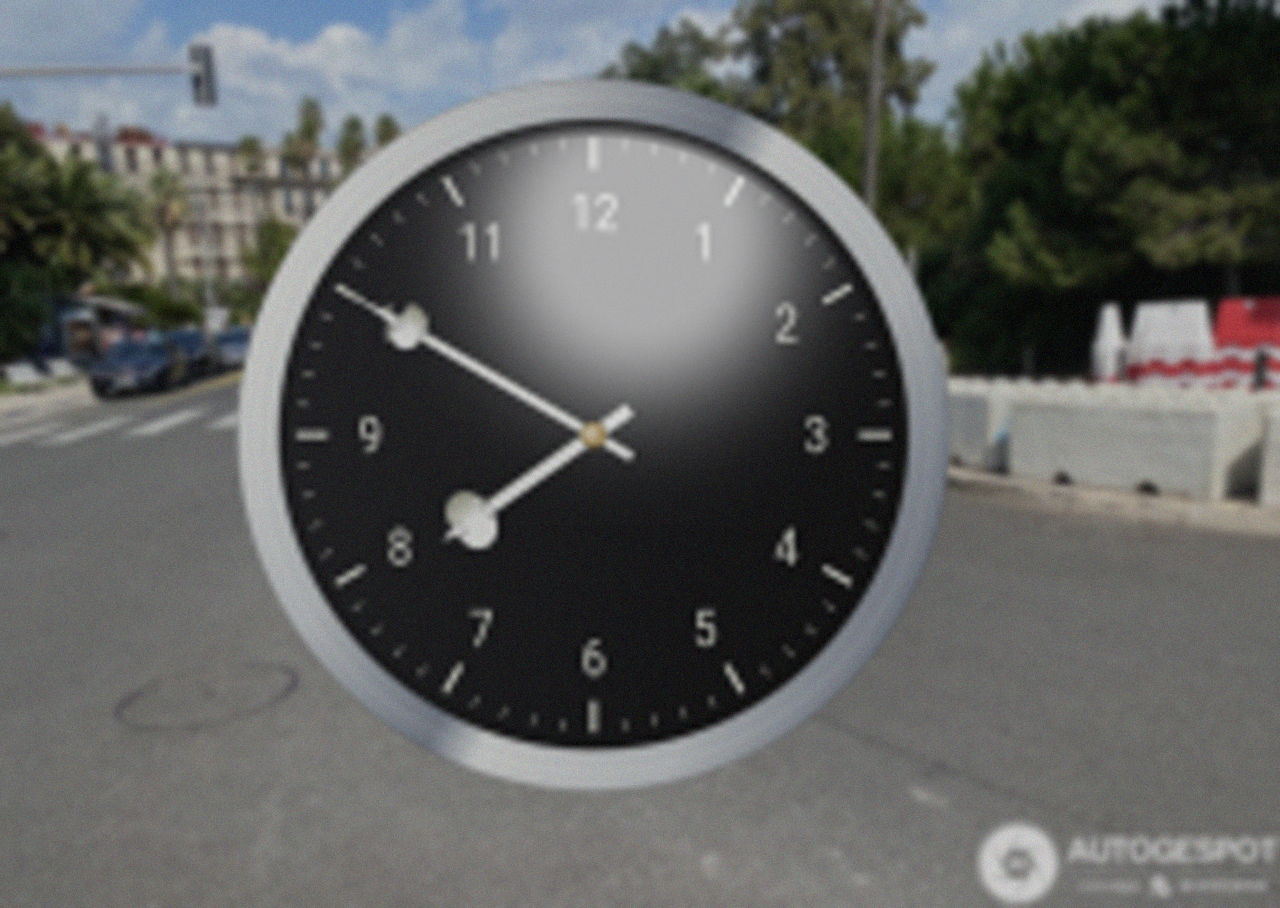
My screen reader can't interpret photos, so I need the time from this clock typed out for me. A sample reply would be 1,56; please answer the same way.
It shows 7,50
